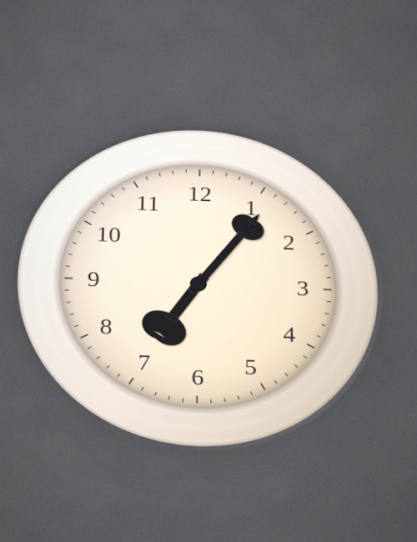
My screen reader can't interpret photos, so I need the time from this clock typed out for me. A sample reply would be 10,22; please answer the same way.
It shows 7,06
